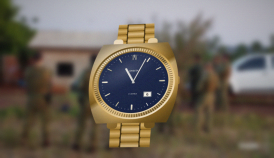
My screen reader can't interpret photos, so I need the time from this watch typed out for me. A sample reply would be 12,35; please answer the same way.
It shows 11,04
